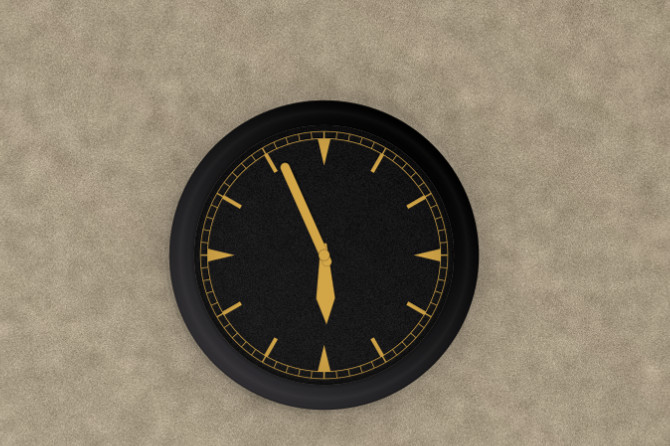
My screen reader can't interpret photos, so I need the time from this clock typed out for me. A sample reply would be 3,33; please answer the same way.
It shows 5,56
